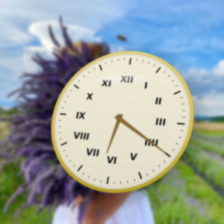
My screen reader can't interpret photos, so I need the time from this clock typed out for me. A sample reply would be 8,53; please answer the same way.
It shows 6,20
